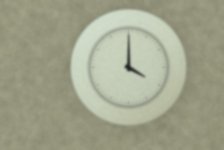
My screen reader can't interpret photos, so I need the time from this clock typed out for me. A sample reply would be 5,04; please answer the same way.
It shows 4,00
